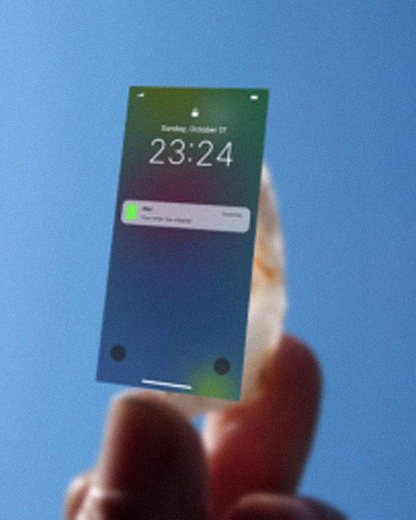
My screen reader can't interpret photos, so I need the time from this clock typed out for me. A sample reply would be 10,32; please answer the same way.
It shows 23,24
